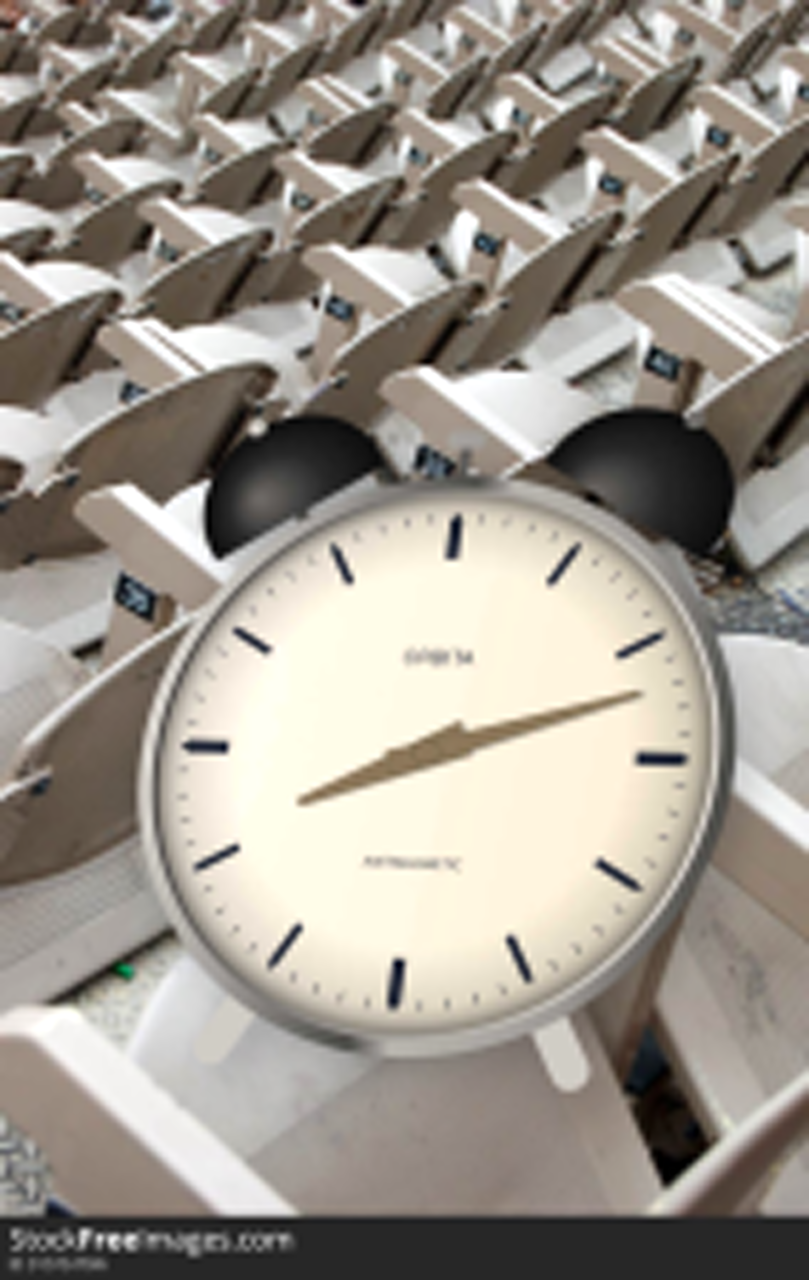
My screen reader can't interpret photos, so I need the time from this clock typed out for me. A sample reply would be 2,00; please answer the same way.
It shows 8,12
